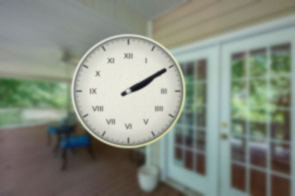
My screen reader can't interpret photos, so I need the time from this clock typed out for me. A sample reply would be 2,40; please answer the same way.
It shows 2,10
